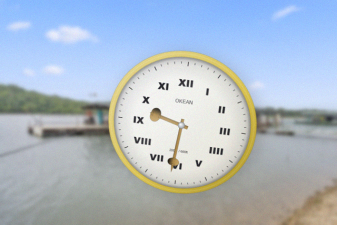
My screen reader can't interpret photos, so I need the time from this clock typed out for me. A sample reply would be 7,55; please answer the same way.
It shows 9,31
